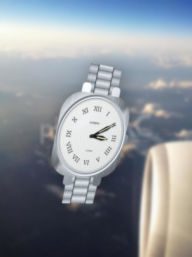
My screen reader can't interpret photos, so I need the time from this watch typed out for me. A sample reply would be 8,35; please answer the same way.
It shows 3,10
